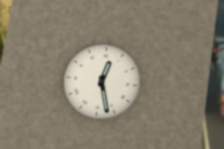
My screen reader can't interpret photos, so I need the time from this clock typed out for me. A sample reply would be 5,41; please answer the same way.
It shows 12,27
